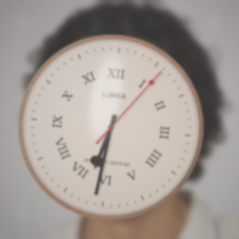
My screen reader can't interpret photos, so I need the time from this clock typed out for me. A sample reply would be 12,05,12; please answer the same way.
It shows 6,31,06
